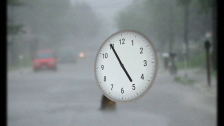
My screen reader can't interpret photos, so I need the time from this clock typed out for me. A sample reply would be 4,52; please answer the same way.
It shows 4,55
